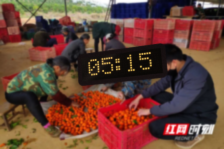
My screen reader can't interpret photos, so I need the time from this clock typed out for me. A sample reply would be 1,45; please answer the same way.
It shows 5,15
